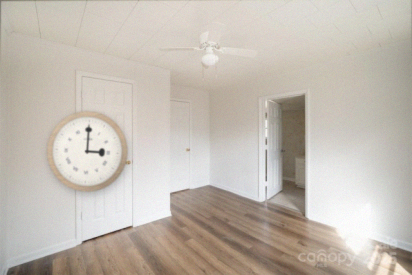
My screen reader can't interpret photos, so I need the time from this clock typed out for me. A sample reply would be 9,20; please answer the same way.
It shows 3,00
